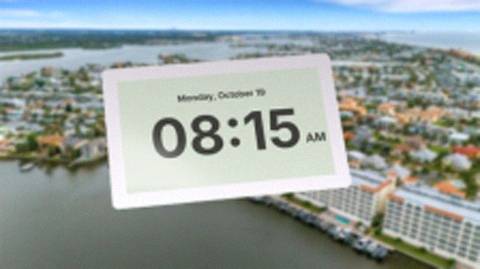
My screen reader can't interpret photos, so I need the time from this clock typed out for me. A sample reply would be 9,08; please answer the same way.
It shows 8,15
